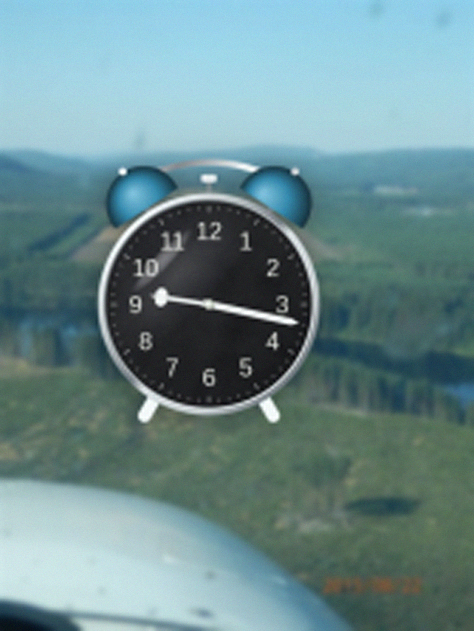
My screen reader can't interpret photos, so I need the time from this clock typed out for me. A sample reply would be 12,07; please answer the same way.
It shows 9,17
